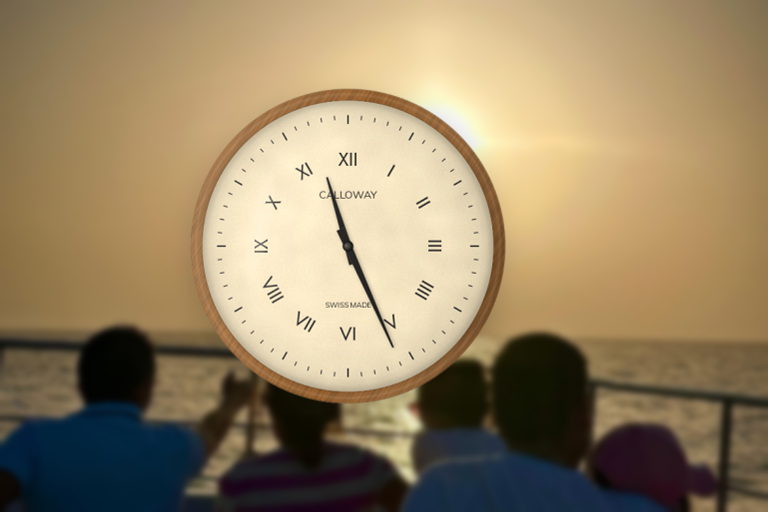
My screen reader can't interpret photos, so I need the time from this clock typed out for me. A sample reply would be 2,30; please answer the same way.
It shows 11,26
